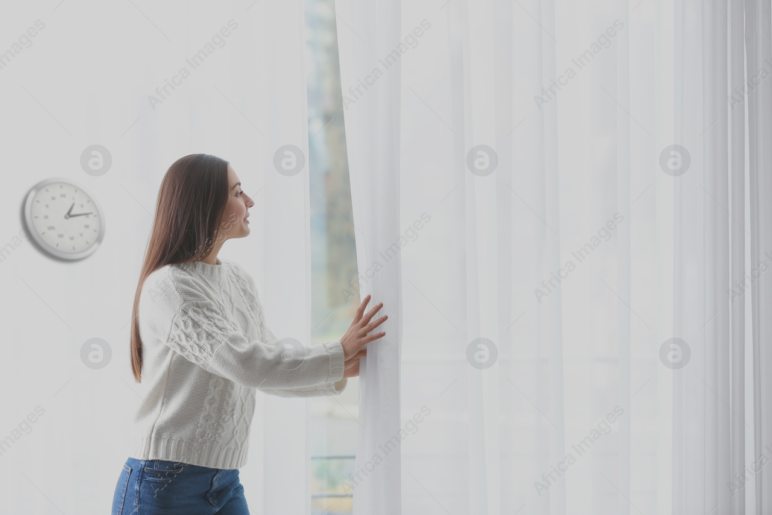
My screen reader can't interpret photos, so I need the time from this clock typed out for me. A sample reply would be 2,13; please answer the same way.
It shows 1,14
